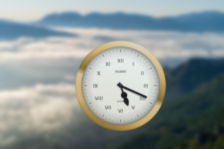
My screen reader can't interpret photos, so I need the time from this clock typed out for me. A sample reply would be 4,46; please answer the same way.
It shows 5,19
